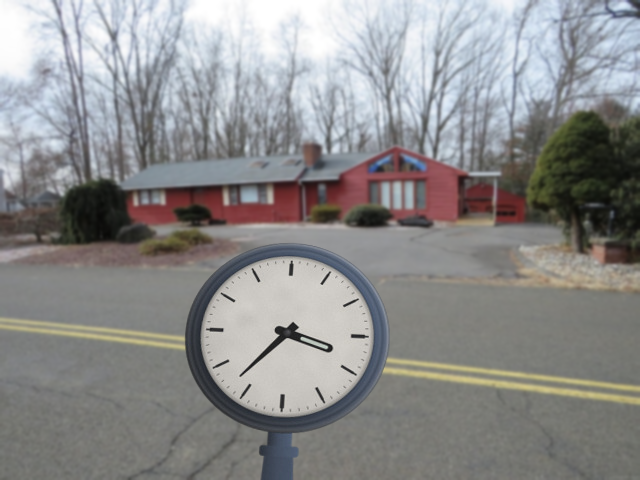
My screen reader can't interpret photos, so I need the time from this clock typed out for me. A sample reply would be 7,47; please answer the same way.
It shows 3,37
